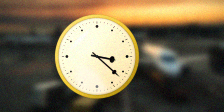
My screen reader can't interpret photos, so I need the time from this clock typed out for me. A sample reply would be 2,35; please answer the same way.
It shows 3,22
